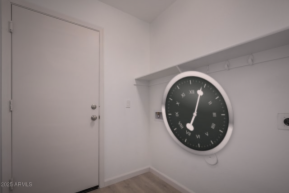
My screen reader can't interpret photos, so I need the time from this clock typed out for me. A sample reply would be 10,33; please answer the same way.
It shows 7,04
